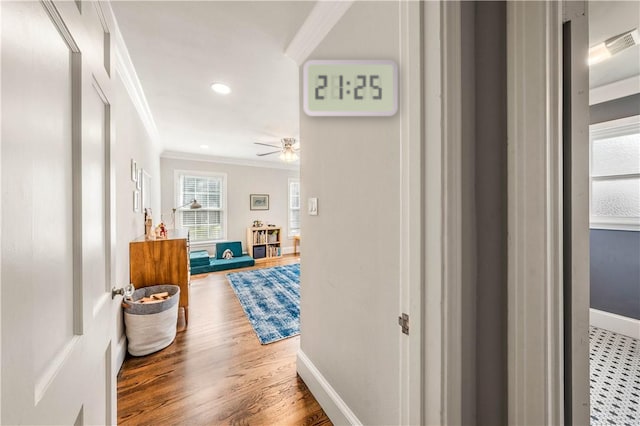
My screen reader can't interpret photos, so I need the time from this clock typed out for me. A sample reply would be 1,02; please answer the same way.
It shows 21,25
